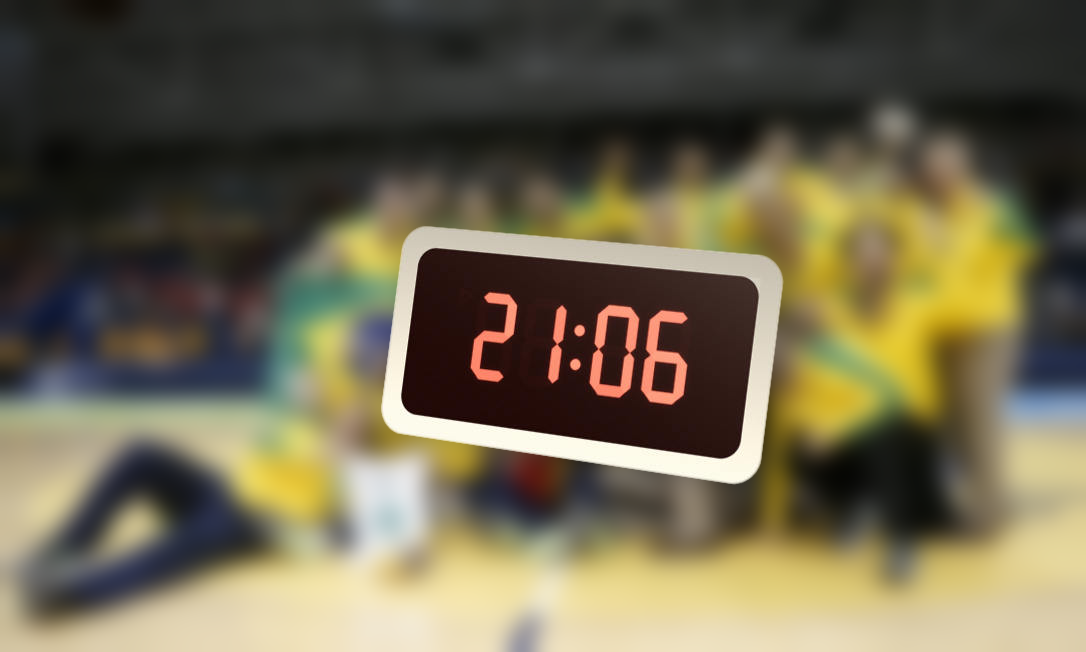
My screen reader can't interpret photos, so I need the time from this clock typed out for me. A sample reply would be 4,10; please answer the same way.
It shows 21,06
